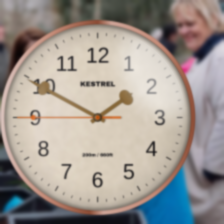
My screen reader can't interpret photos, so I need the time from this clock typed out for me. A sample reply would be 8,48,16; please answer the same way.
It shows 1,49,45
